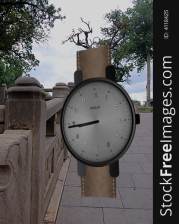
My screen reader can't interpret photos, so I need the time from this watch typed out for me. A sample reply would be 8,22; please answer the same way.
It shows 8,44
